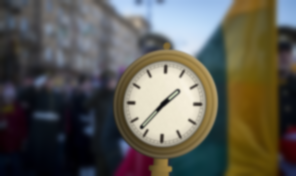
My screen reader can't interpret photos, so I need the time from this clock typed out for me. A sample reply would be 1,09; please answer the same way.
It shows 1,37
